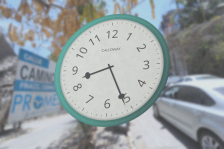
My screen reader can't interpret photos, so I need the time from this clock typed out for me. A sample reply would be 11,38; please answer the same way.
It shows 8,26
